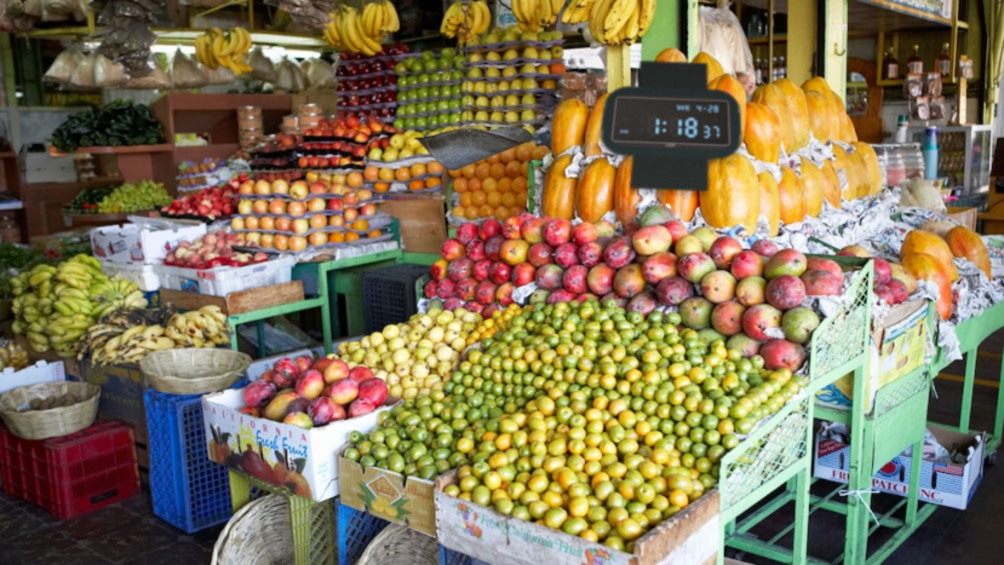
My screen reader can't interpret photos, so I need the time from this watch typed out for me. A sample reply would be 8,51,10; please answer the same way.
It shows 1,18,37
